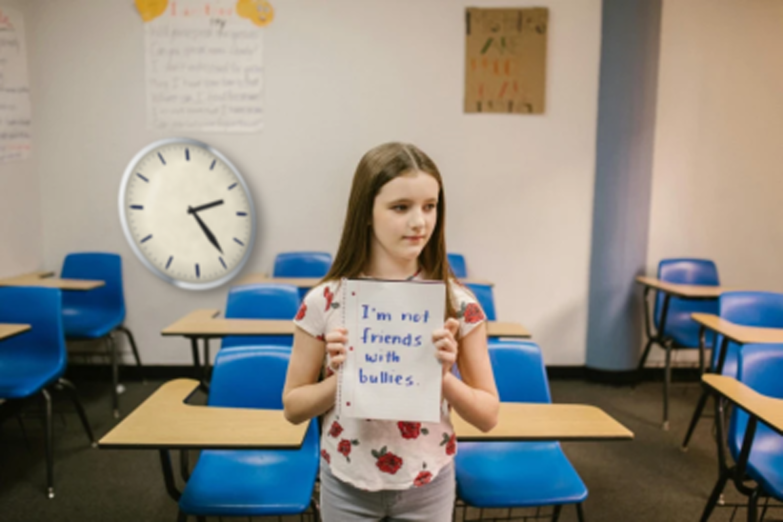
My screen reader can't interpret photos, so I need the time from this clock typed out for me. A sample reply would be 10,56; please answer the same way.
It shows 2,24
